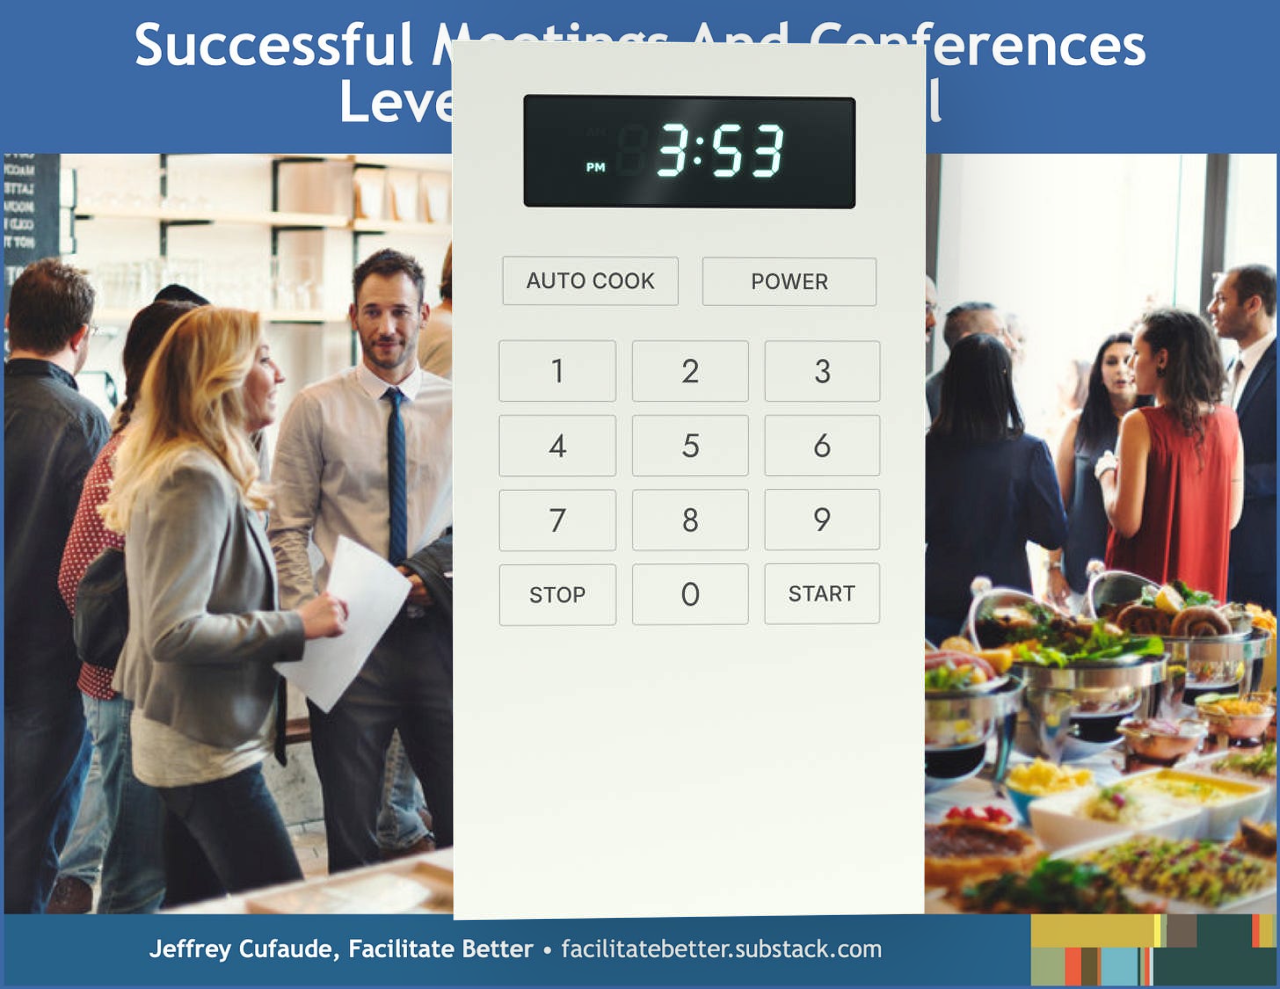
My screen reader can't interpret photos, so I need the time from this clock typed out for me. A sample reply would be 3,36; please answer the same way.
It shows 3,53
